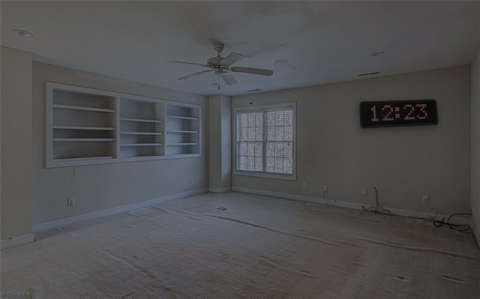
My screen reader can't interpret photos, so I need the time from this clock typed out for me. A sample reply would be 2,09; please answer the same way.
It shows 12,23
